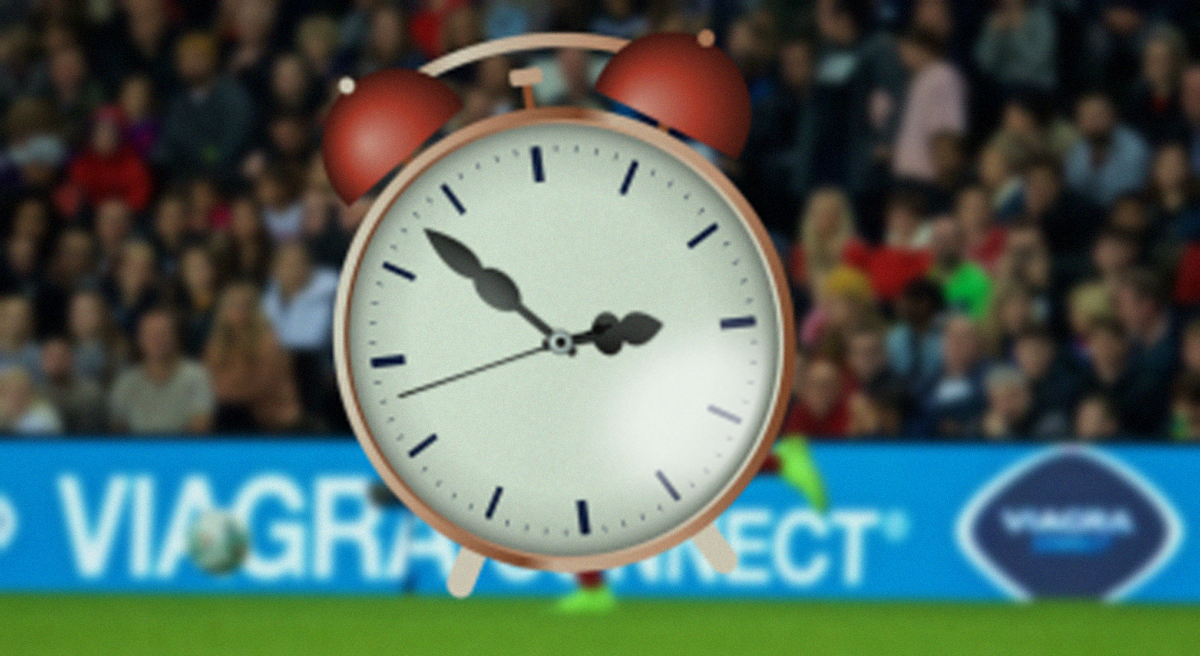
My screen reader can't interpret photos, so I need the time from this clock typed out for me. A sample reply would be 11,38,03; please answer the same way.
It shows 2,52,43
